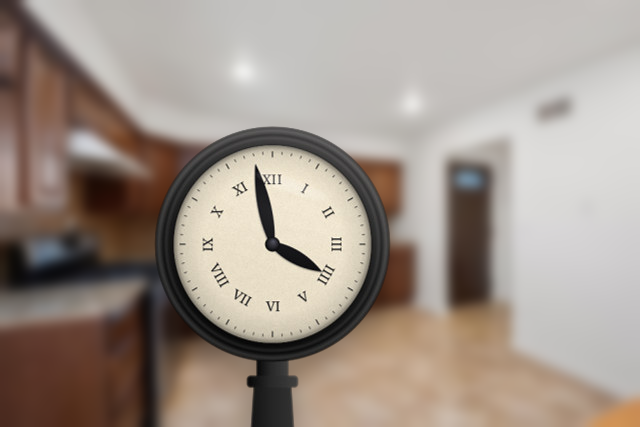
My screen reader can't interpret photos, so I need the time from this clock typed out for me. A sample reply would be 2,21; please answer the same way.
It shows 3,58
